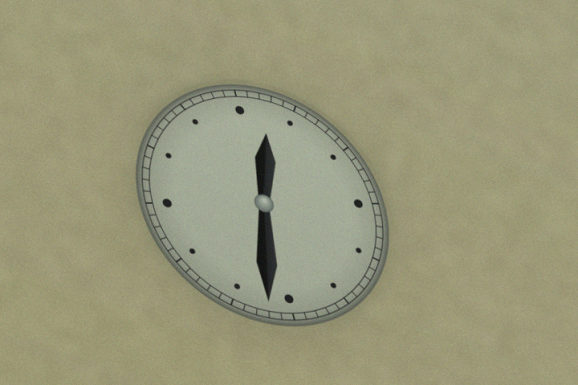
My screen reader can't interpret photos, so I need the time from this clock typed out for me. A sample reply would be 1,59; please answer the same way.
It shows 12,32
